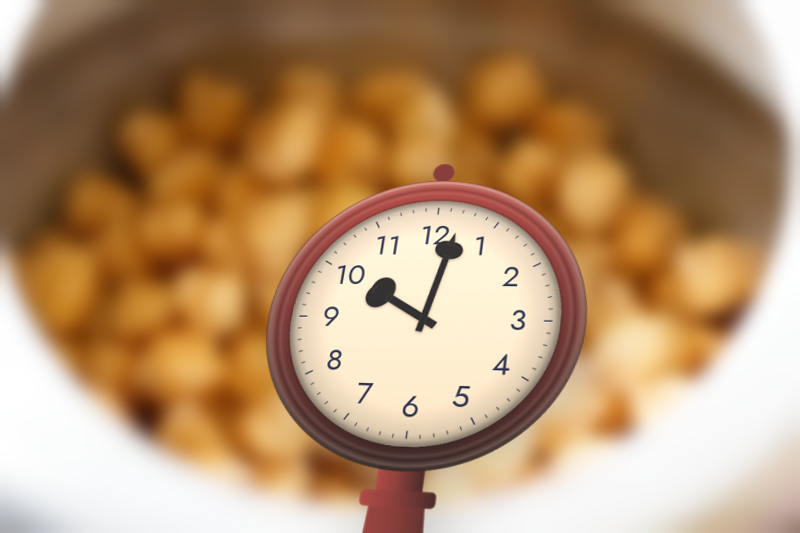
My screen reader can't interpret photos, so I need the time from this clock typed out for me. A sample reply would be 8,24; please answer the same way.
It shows 10,02
